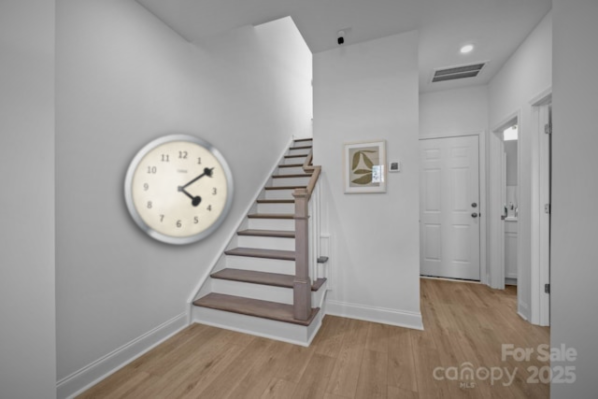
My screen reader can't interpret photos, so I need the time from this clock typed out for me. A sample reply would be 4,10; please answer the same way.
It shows 4,09
